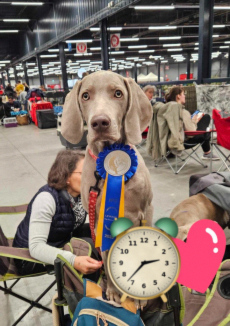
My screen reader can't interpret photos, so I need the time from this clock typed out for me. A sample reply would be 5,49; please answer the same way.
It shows 2,37
